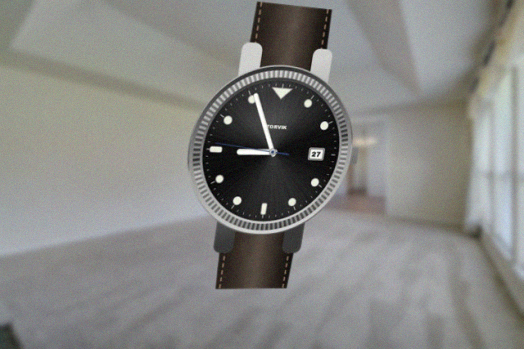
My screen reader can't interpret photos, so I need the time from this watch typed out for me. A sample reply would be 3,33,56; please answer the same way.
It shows 8,55,46
